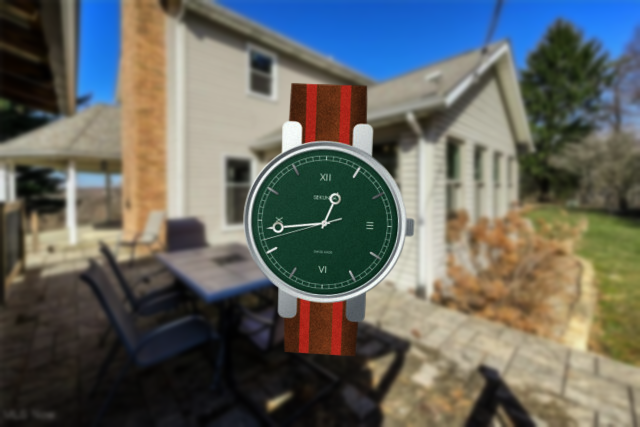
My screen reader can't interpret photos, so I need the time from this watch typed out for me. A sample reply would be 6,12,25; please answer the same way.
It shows 12,43,42
